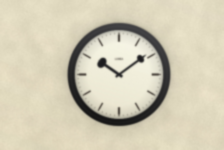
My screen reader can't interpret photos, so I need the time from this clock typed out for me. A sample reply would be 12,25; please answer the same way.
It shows 10,09
